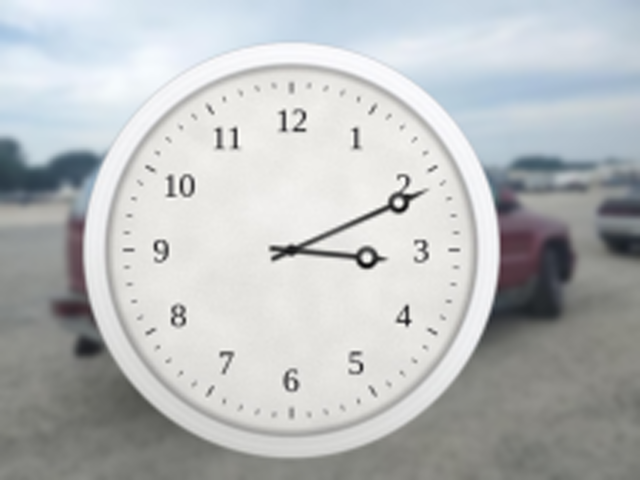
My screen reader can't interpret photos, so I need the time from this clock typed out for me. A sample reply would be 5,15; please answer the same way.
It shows 3,11
